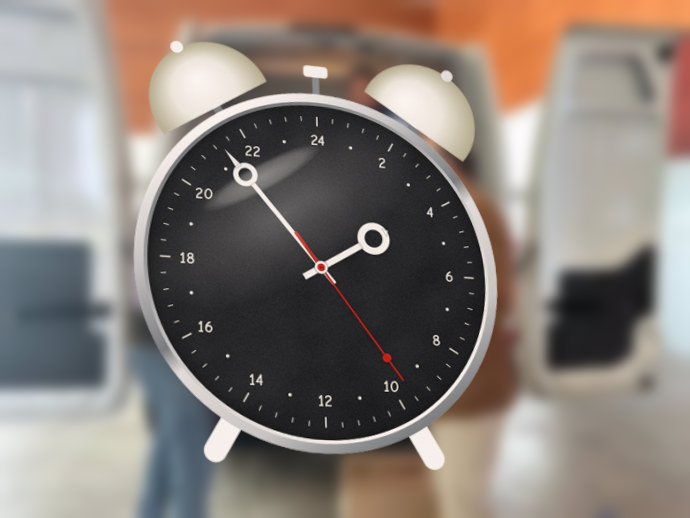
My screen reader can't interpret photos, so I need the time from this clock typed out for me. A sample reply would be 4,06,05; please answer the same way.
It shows 3,53,24
